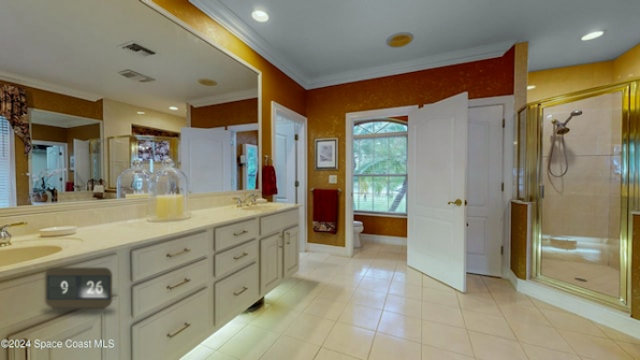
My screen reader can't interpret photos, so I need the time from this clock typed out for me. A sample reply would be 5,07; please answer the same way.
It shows 9,26
